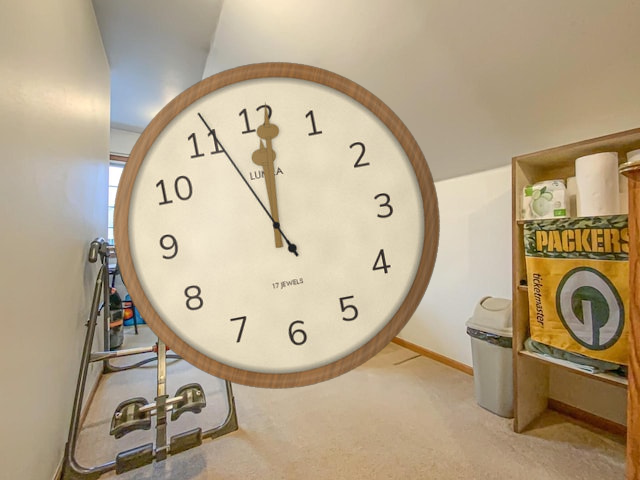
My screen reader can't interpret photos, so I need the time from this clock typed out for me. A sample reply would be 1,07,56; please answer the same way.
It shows 12,00,56
